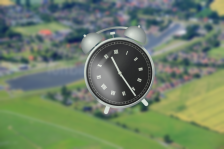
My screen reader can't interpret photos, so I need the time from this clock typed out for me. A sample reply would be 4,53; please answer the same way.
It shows 11,26
